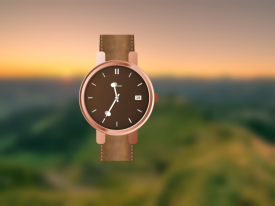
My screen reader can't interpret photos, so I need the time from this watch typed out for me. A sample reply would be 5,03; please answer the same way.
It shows 11,35
